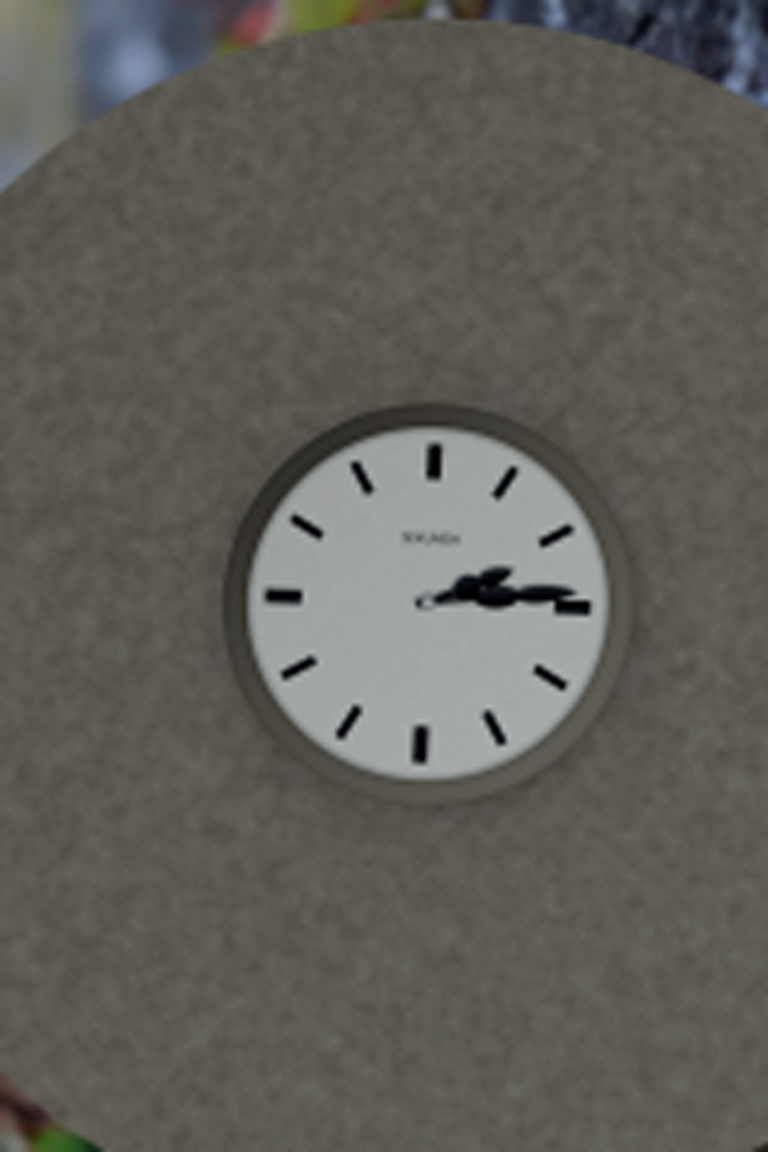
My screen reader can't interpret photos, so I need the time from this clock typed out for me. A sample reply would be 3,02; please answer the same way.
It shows 2,14
